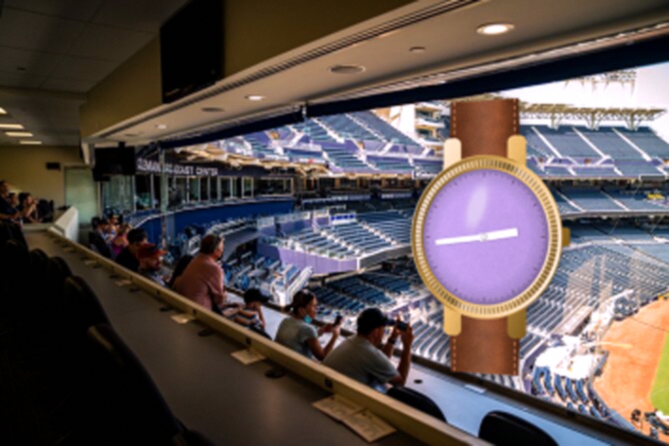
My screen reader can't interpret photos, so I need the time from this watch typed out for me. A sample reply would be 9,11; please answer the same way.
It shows 2,44
